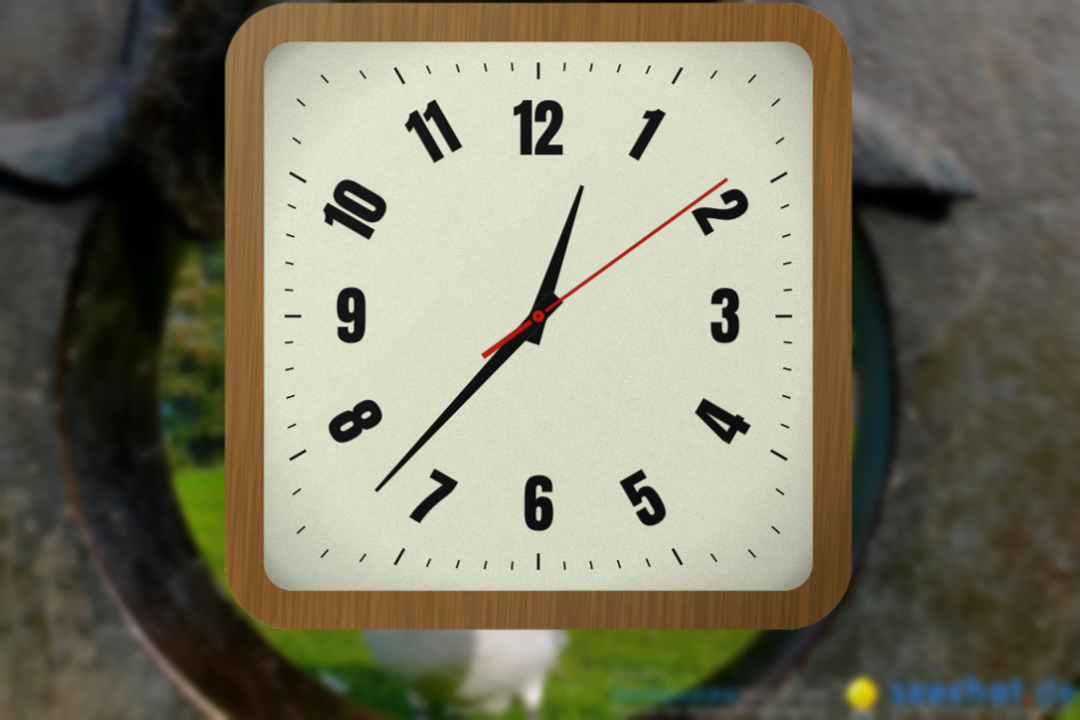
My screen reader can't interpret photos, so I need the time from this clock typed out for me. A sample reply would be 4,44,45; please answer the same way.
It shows 12,37,09
